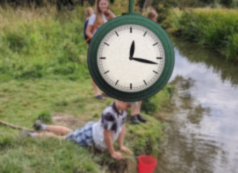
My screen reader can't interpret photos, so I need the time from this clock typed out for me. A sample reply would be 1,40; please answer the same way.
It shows 12,17
